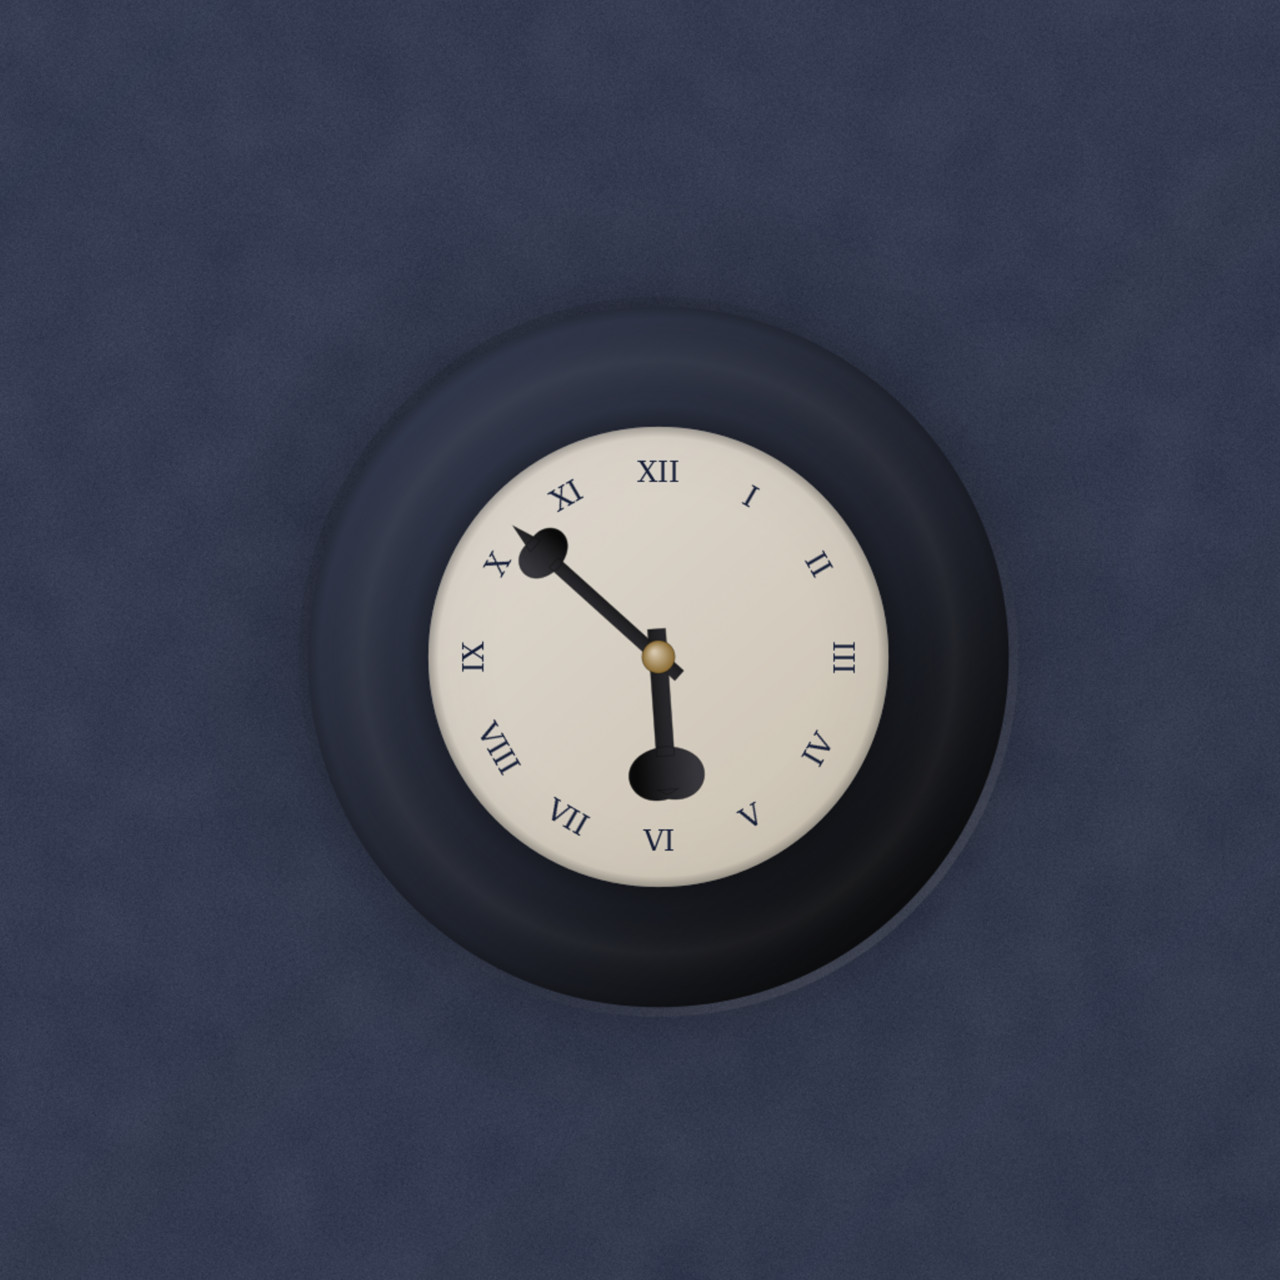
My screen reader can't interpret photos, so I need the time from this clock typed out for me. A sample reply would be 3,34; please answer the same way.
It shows 5,52
